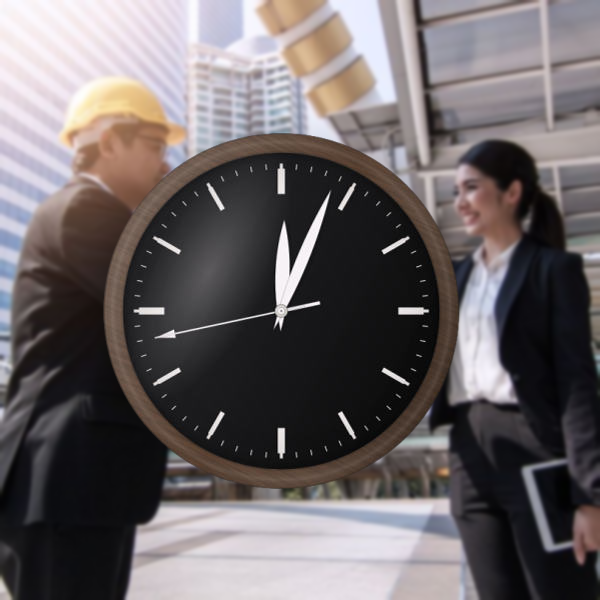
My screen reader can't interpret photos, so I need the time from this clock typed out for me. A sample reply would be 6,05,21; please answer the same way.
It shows 12,03,43
